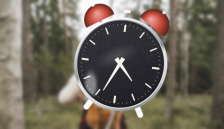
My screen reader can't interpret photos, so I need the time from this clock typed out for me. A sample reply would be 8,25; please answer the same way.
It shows 4,34
